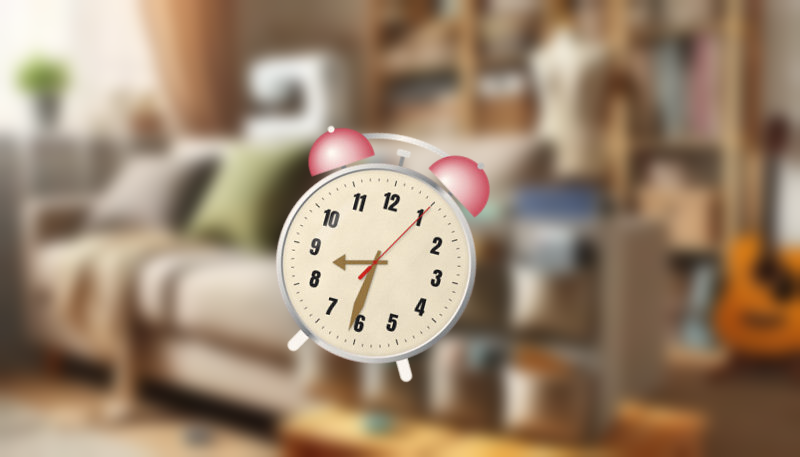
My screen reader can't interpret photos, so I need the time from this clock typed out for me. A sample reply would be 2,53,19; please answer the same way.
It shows 8,31,05
